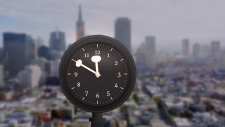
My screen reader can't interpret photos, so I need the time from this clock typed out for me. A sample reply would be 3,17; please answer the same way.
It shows 11,50
